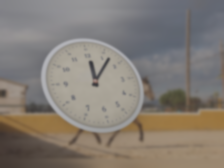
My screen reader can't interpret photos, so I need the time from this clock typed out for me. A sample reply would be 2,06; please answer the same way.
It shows 12,07
